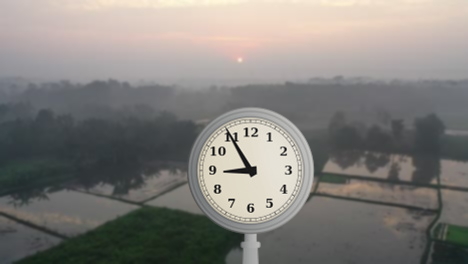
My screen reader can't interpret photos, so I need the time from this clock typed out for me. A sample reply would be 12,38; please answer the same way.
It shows 8,55
